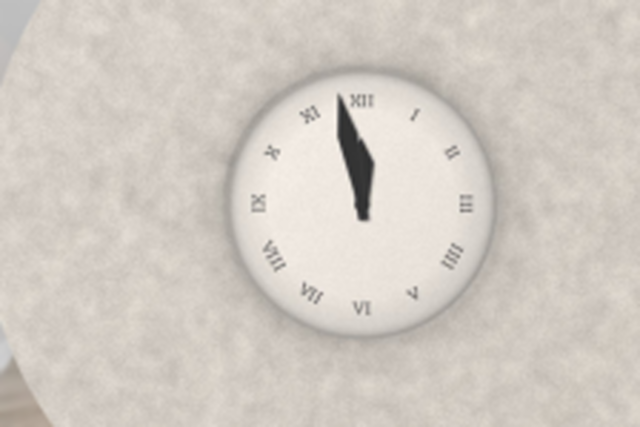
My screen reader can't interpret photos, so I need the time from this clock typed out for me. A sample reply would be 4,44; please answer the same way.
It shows 11,58
